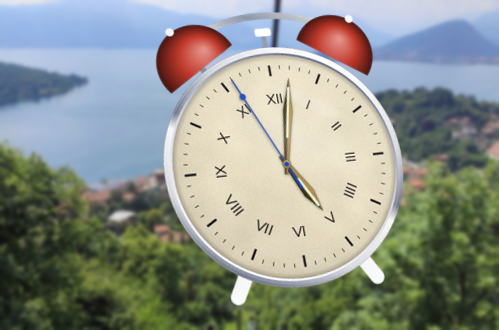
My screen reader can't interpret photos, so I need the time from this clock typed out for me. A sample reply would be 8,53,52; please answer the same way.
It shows 5,01,56
